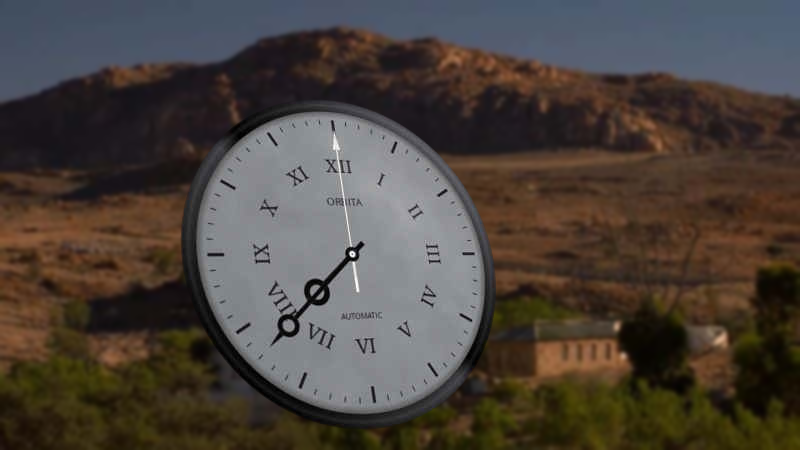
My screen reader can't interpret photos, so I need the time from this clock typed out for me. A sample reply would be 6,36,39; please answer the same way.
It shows 7,38,00
